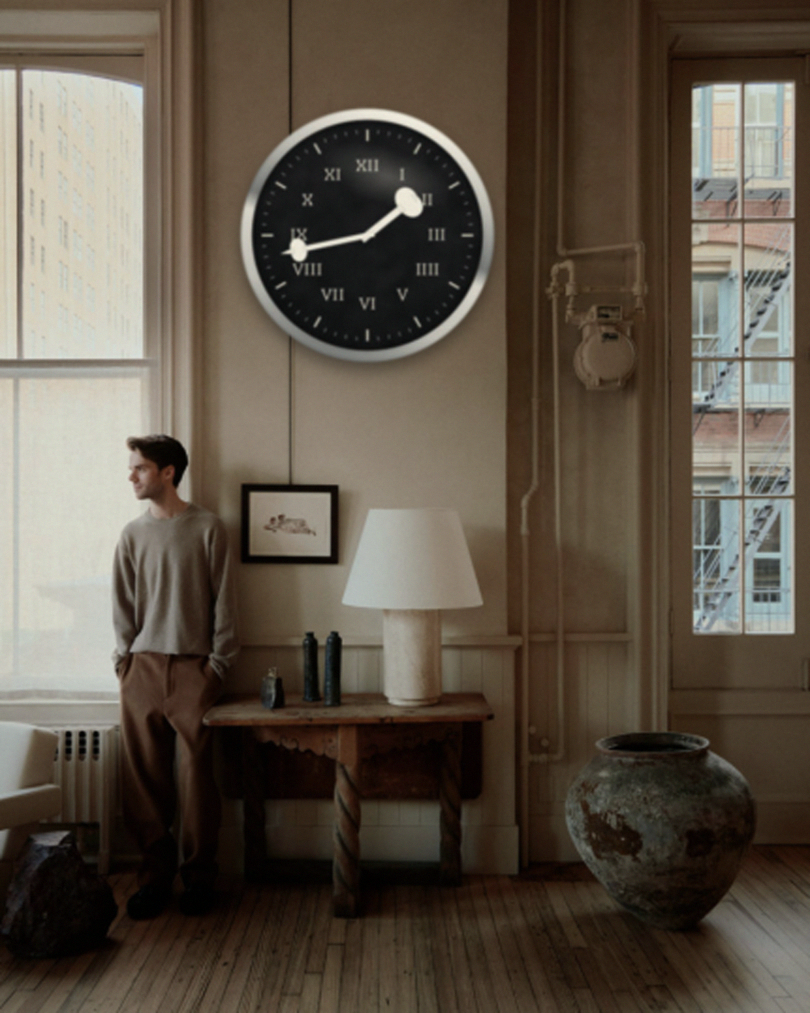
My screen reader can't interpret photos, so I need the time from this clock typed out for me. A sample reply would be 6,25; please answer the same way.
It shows 1,43
